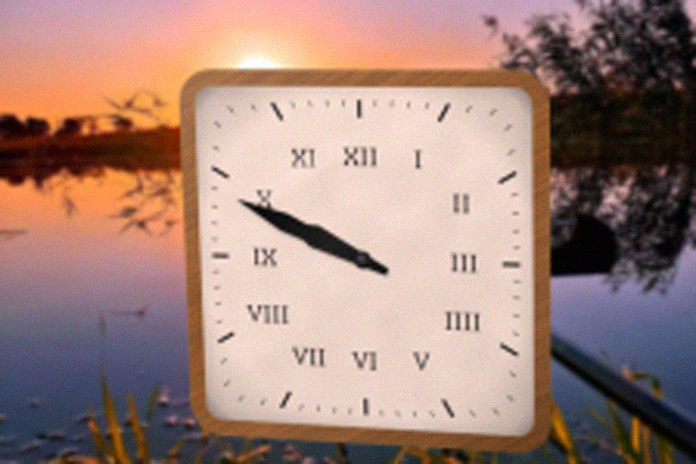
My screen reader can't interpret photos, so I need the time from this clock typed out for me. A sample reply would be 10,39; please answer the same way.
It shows 9,49
